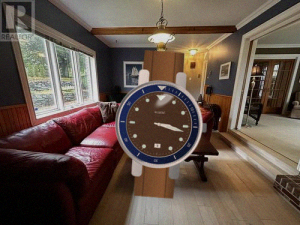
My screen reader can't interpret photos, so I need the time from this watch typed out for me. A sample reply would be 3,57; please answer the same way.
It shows 3,17
